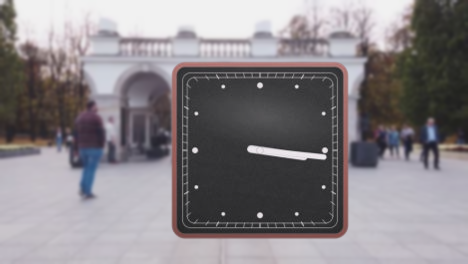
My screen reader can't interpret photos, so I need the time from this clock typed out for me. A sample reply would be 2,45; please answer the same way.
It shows 3,16
